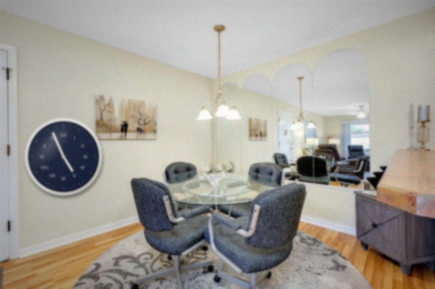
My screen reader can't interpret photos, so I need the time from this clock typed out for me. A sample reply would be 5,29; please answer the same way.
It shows 4,56
